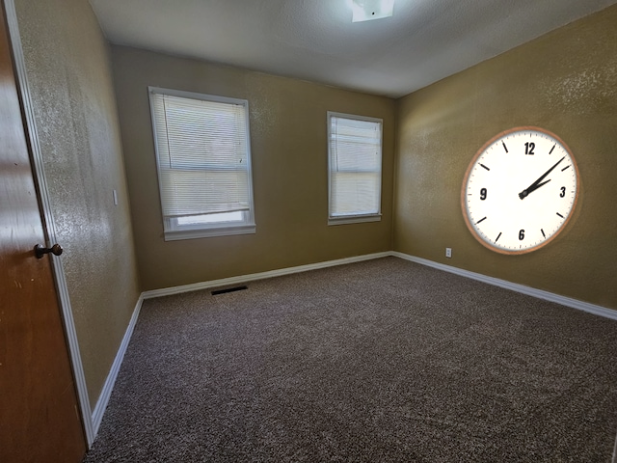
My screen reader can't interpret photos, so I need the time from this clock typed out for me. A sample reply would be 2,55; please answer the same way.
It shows 2,08
